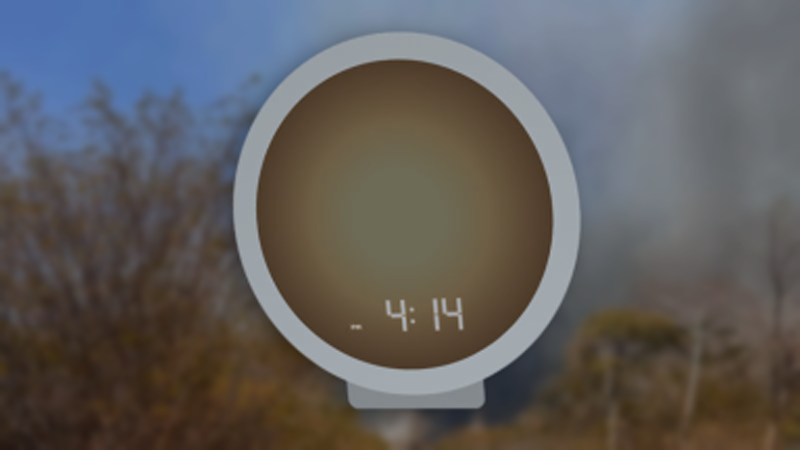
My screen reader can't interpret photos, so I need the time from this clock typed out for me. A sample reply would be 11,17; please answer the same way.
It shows 4,14
